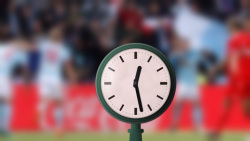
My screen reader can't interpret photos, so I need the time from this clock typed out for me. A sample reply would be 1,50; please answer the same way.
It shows 12,28
